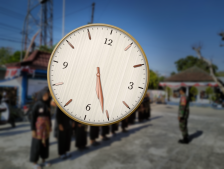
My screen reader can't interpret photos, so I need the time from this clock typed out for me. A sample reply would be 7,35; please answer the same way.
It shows 5,26
